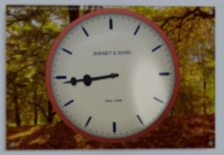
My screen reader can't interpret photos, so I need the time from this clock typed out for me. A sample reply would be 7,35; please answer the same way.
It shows 8,44
